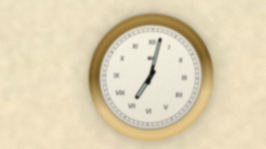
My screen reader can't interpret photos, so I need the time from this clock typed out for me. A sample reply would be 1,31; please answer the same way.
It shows 7,02
